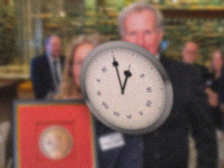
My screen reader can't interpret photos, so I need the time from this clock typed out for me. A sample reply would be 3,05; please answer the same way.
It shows 1,00
